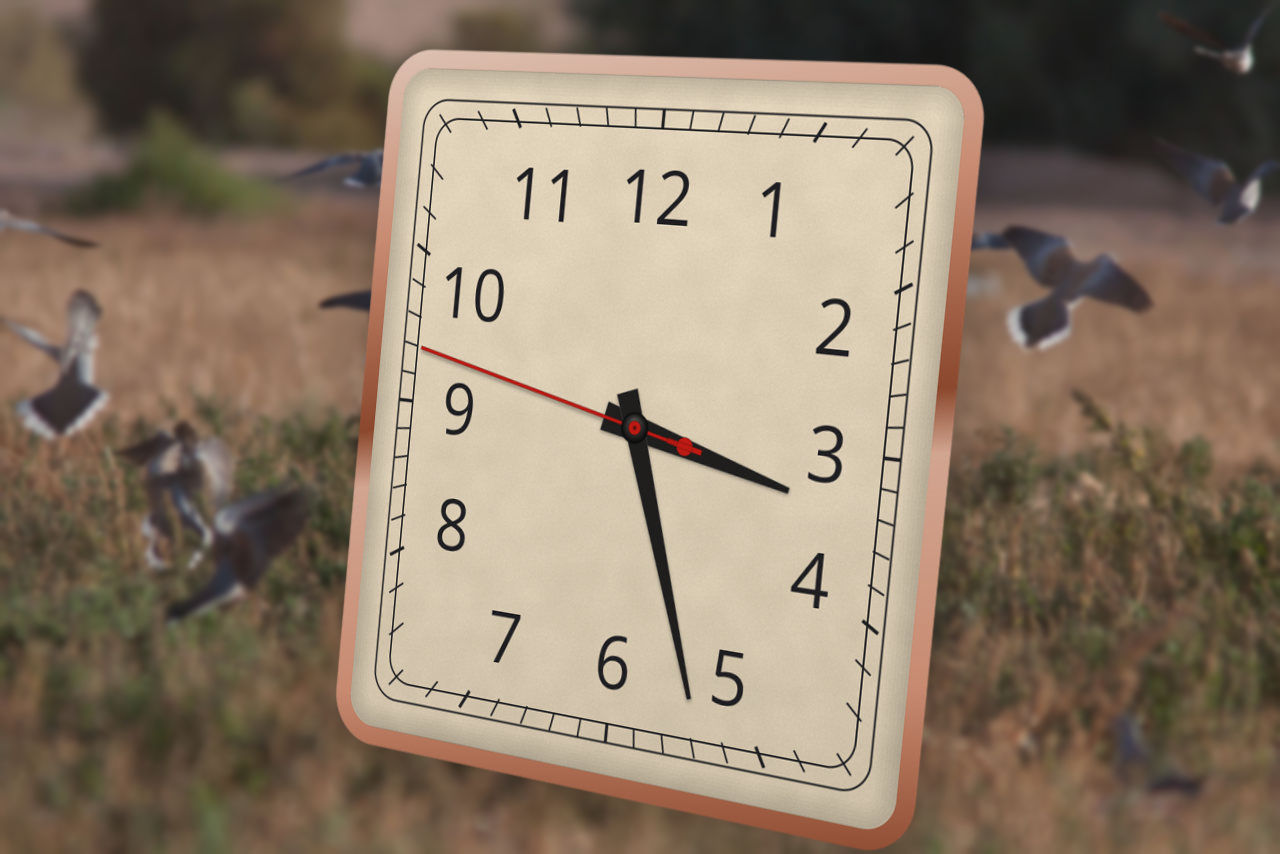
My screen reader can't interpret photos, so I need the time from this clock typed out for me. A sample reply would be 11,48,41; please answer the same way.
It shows 3,26,47
